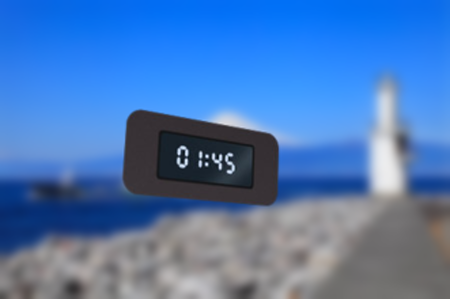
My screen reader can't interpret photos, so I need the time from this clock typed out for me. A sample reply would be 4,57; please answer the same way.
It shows 1,45
